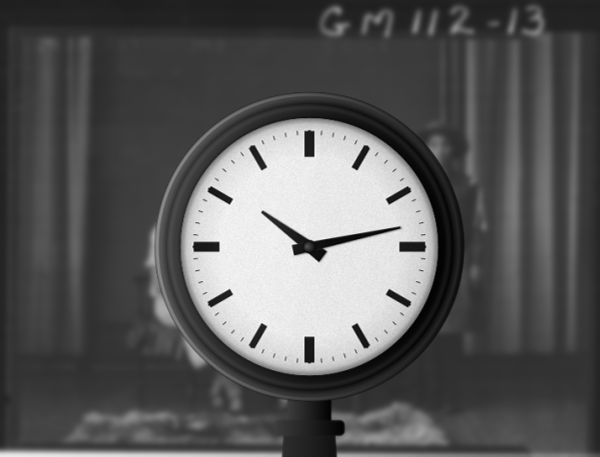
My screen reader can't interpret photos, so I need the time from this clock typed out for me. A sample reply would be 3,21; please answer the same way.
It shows 10,13
